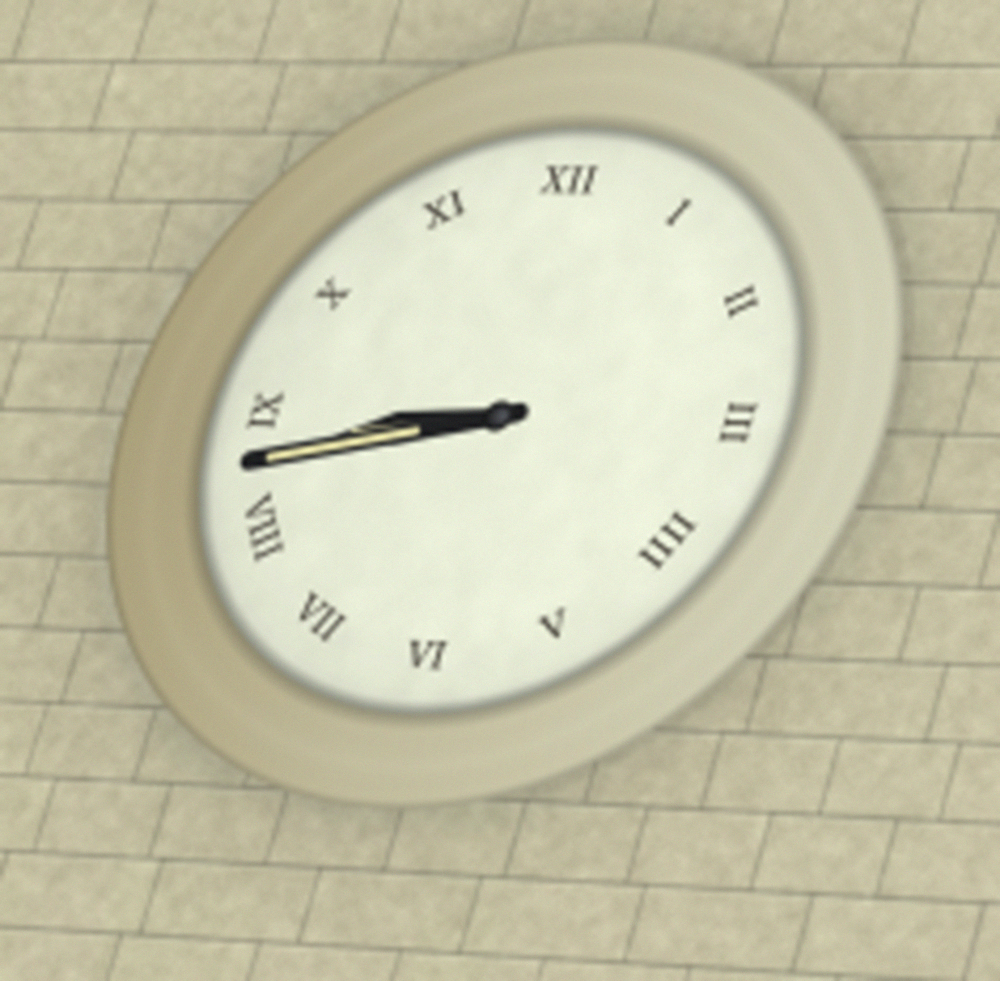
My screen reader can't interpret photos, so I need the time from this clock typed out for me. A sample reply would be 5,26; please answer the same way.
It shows 8,43
